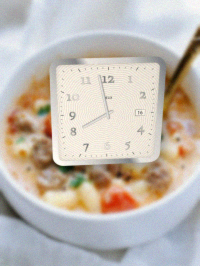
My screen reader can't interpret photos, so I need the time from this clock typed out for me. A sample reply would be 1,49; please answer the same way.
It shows 7,58
